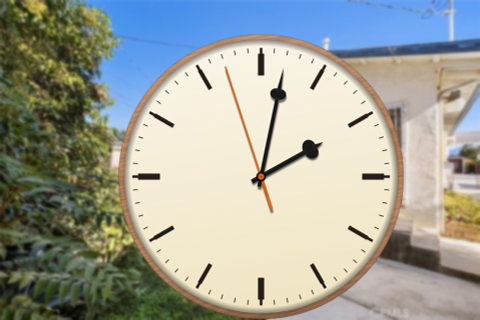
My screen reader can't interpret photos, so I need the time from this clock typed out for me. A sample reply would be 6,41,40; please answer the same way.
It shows 2,01,57
